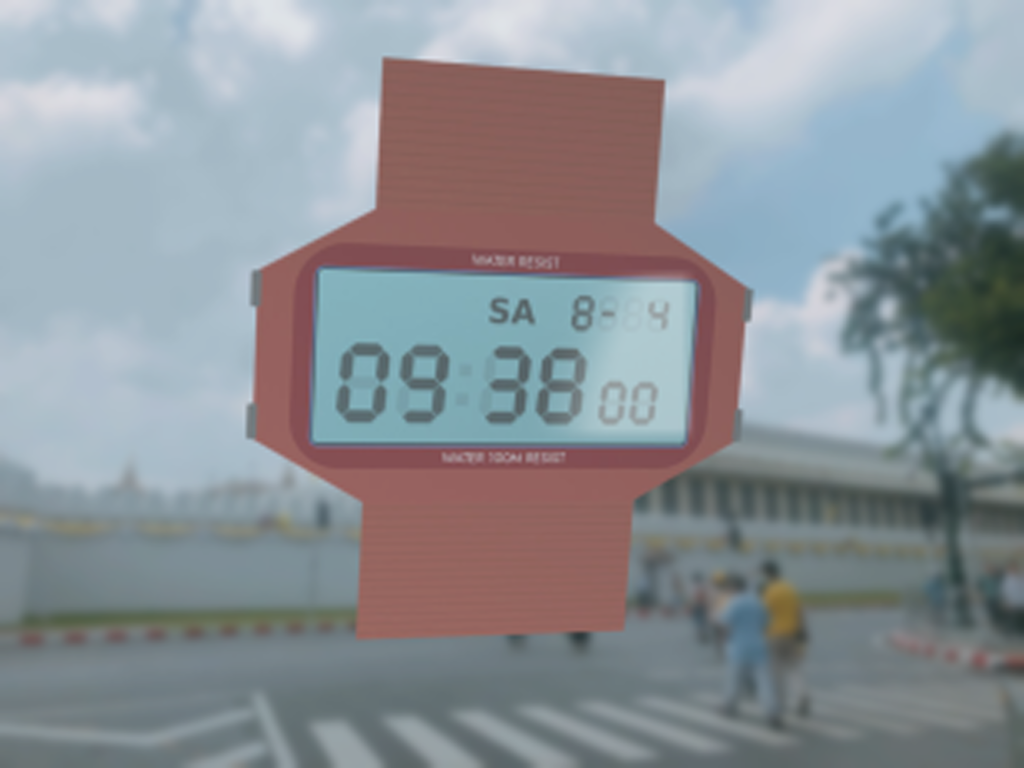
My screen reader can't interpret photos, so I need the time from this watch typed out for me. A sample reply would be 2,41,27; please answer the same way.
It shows 9,38,00
